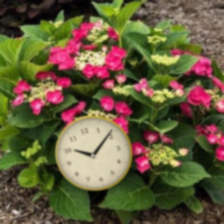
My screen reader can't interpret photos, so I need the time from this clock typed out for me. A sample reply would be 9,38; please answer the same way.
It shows 10,09
